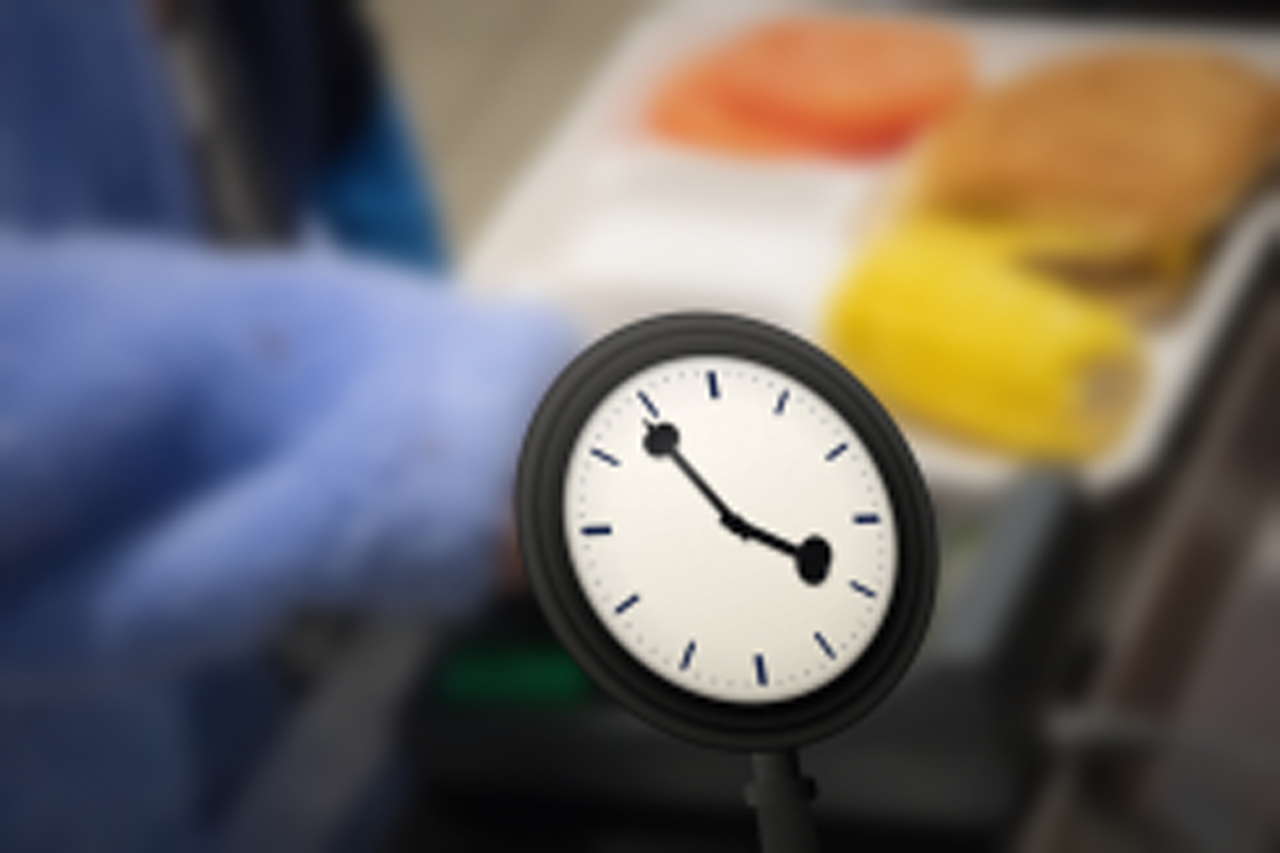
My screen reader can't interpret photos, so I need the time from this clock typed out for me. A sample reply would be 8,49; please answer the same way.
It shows 3,54
